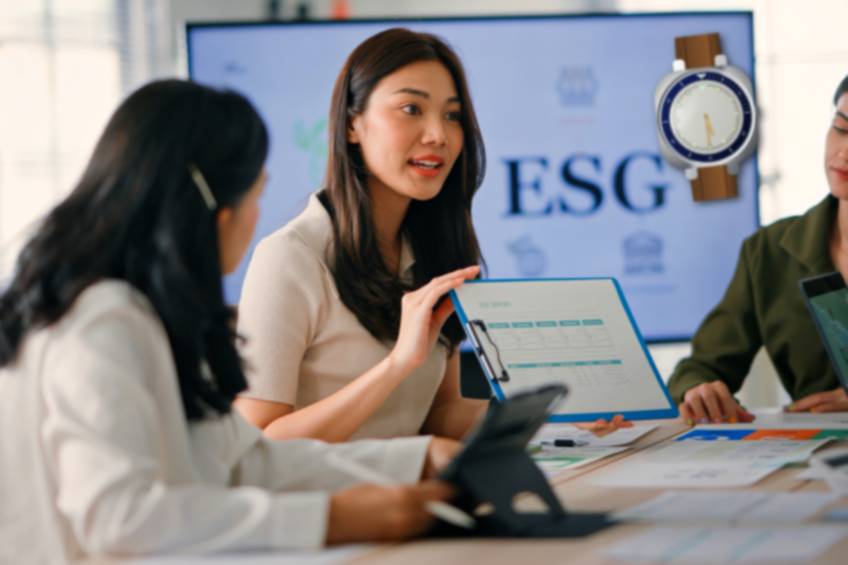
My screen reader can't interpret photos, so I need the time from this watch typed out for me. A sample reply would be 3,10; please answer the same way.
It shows 5,30
